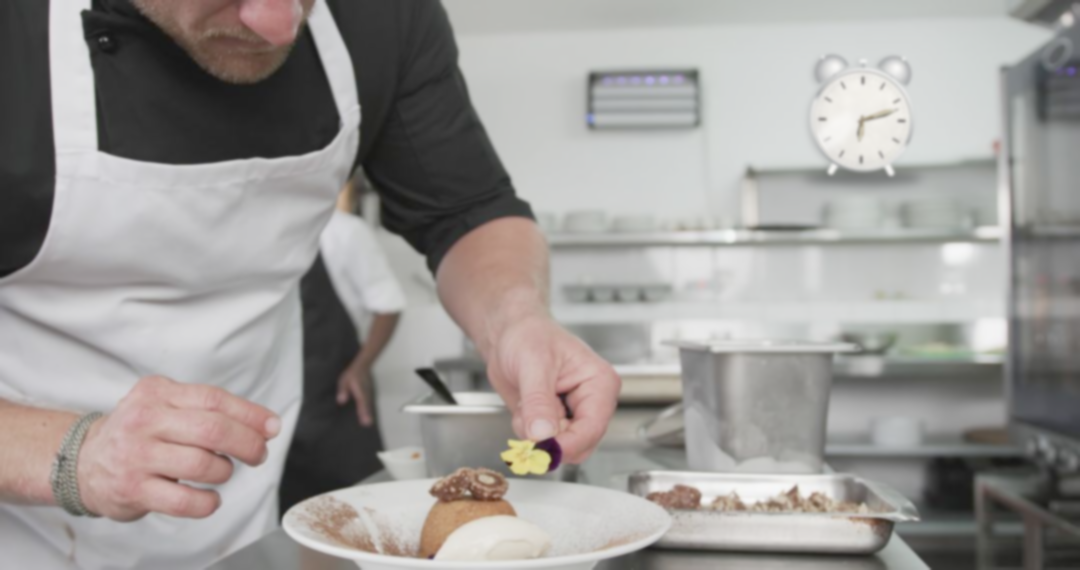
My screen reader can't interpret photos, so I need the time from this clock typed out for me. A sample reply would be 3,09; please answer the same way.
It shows 6,12
